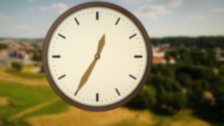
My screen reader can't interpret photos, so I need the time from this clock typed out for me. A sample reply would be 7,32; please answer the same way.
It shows 12,35
